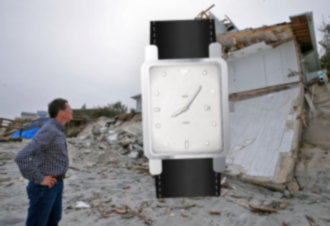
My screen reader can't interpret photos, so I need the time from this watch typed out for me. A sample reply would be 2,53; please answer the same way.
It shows 8,06
